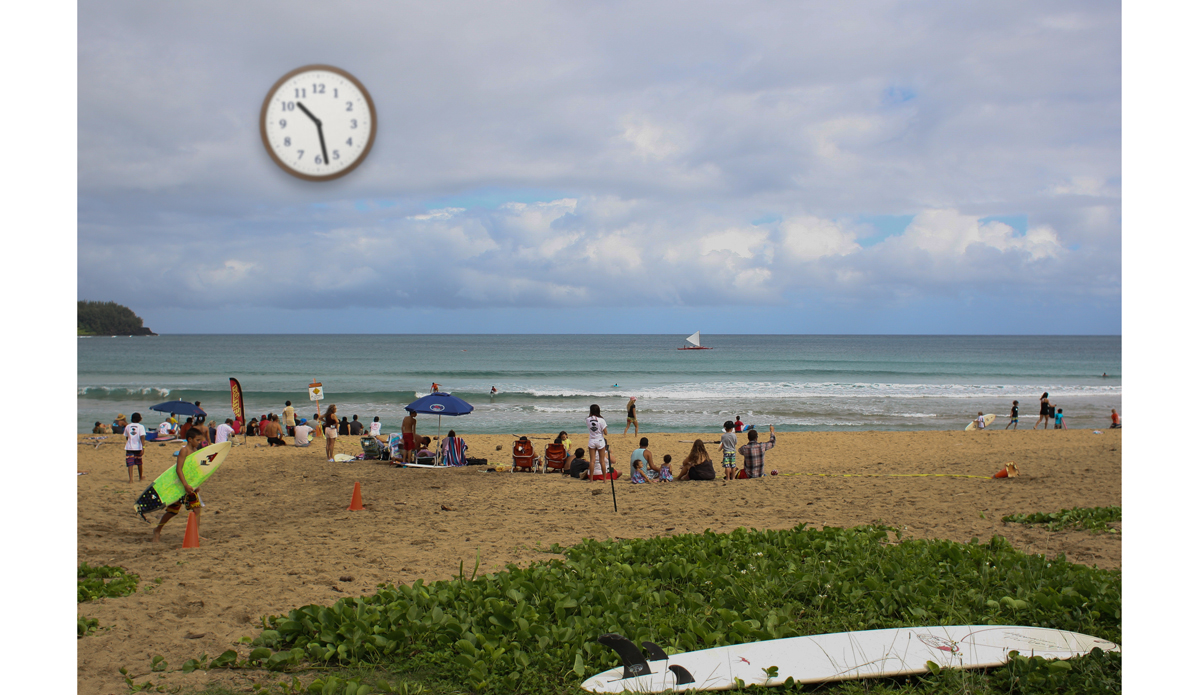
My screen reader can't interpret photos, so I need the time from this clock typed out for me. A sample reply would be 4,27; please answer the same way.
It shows 10,28
